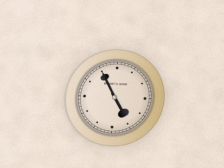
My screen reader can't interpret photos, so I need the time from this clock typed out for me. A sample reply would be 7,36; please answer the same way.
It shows 4,55
